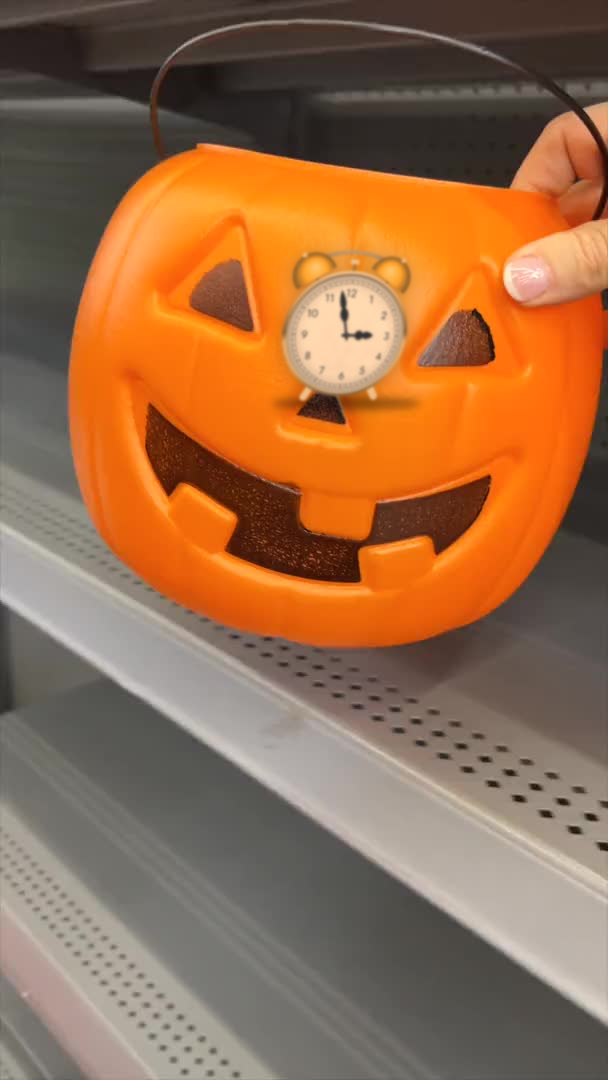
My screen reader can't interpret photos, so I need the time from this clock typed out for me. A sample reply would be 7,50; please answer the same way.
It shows 2,58
